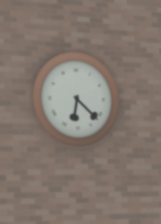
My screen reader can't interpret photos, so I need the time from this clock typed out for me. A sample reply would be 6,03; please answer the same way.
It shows 6,22
